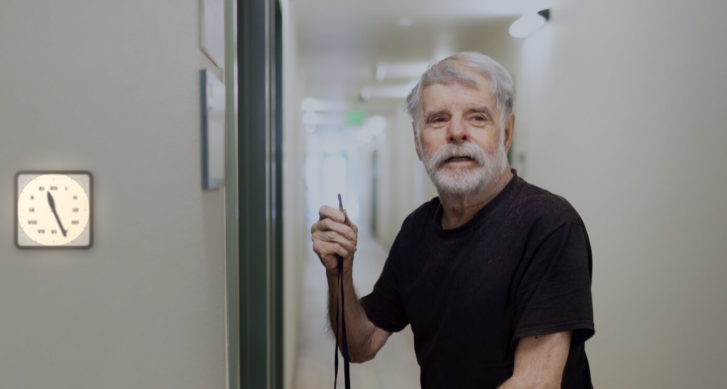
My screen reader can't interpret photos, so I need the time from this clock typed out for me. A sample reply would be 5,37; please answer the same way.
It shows 11,26
